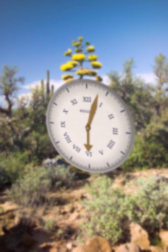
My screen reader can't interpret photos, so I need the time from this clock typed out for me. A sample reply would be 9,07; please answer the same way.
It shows 6,03
